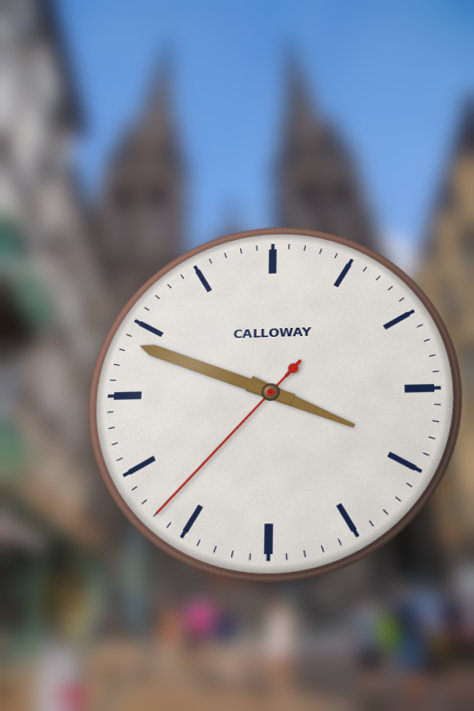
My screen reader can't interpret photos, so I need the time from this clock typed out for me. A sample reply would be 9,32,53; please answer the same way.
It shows 3,48,37
